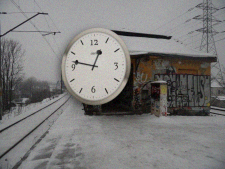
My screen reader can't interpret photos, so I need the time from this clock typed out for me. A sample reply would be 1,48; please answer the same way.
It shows 12,47
